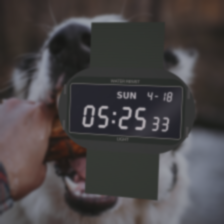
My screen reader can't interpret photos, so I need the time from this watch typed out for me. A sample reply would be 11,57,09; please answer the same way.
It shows 5,25,33
